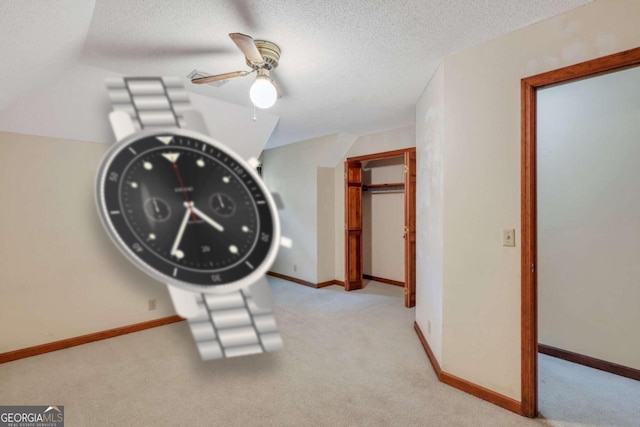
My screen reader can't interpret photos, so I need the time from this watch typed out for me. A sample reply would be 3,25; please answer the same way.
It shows 4,36
